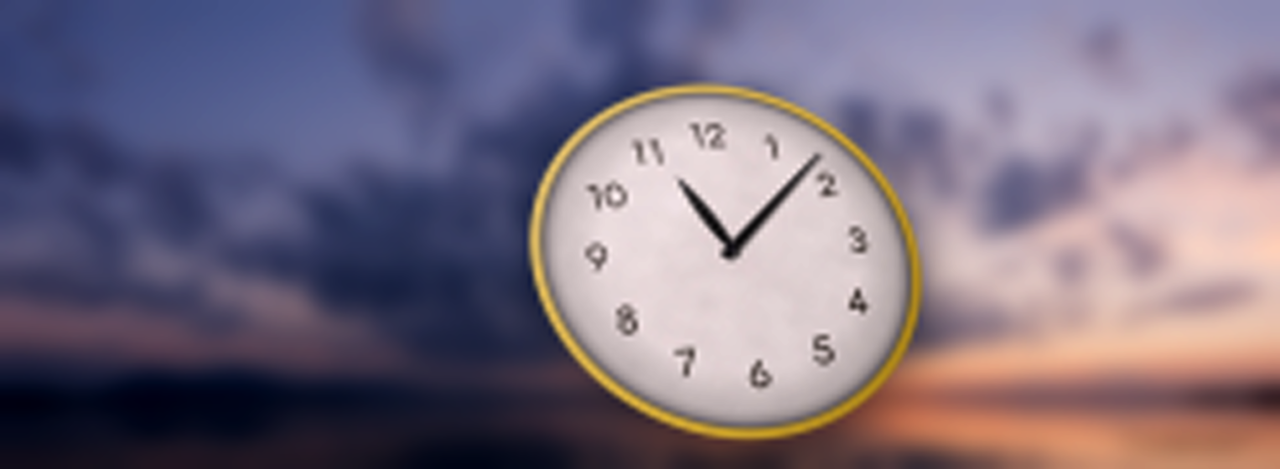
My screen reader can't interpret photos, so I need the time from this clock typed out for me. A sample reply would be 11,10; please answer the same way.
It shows 11,08
